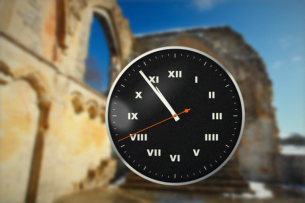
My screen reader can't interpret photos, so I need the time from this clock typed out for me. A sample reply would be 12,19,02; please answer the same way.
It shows 10,53,41
